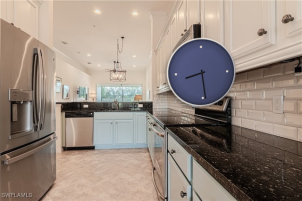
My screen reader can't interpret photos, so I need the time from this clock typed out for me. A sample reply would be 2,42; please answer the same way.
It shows 8,29
